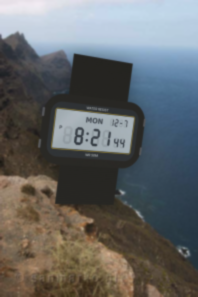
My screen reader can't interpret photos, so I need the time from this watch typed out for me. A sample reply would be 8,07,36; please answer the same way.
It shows 8,21,44
